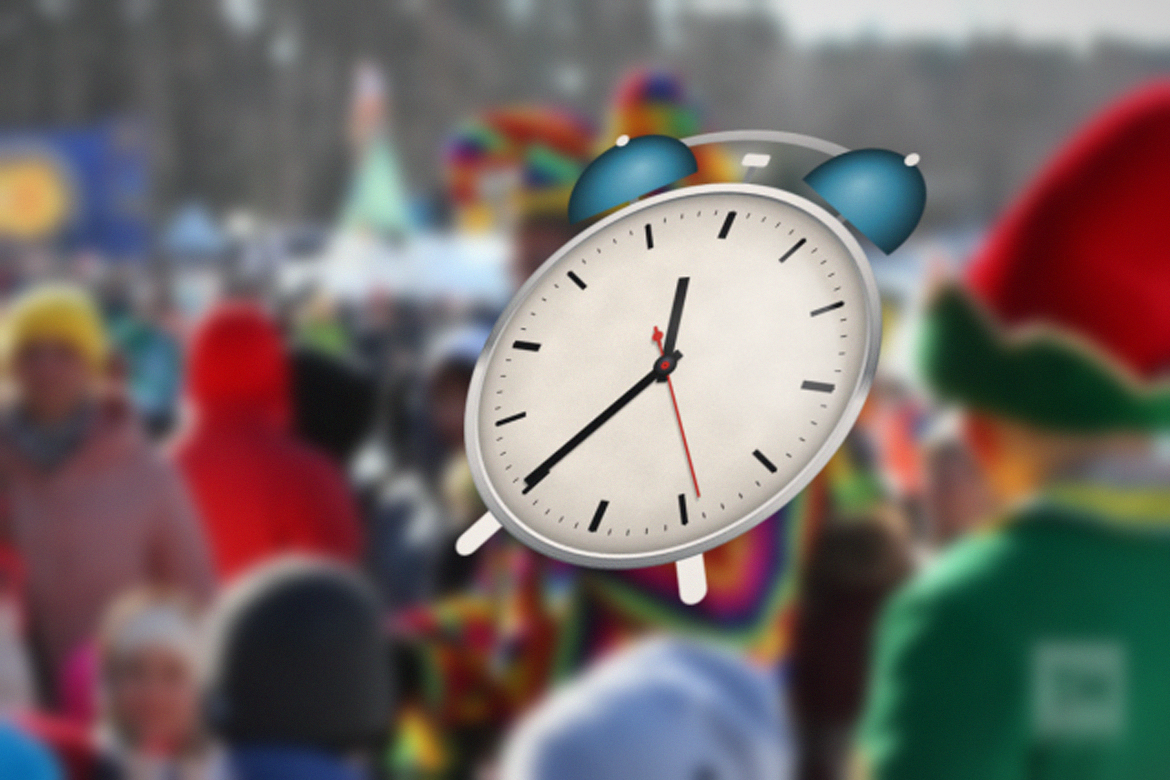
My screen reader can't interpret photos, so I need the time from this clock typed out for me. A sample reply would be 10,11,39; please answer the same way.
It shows 11,35,24
